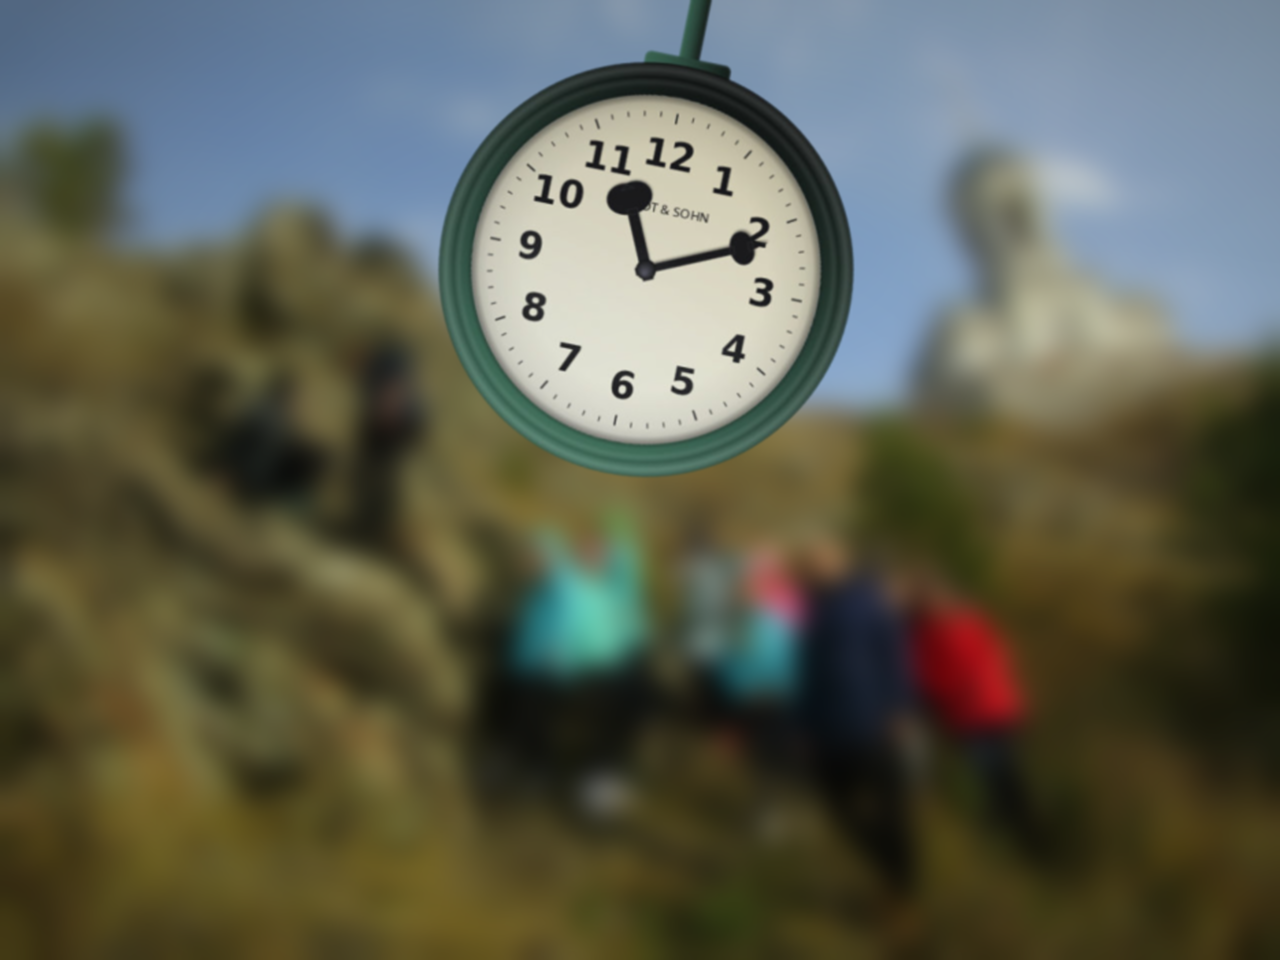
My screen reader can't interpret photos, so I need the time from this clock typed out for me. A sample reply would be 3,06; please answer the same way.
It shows 11,11
